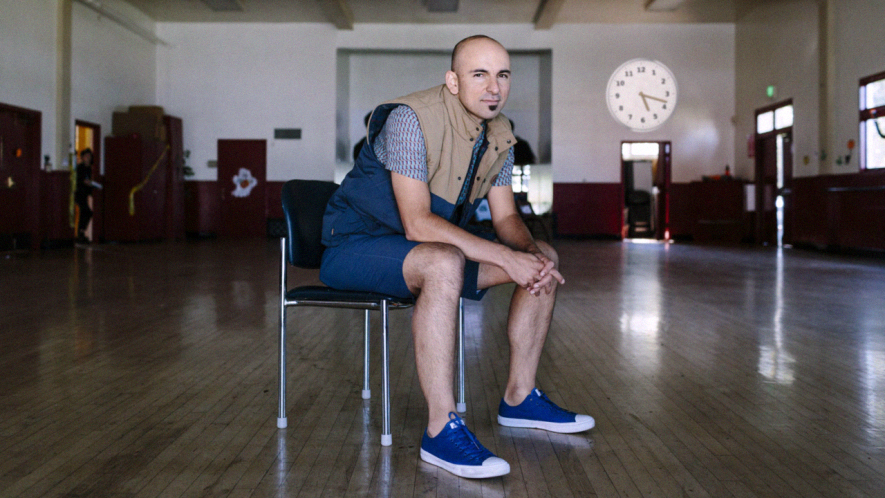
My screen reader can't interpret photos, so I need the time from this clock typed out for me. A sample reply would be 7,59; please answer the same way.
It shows 5,18
